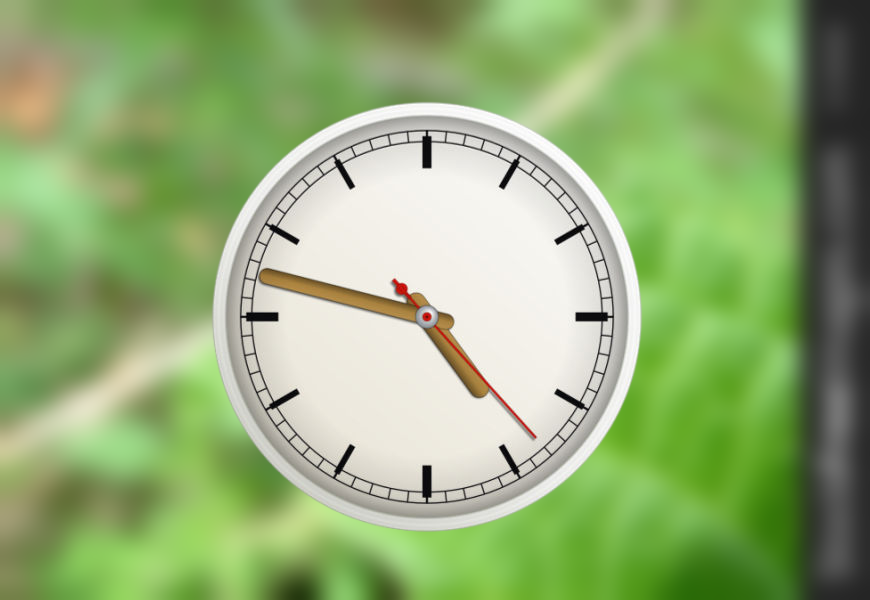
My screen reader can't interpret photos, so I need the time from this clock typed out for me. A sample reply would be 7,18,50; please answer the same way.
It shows 4,47,23
